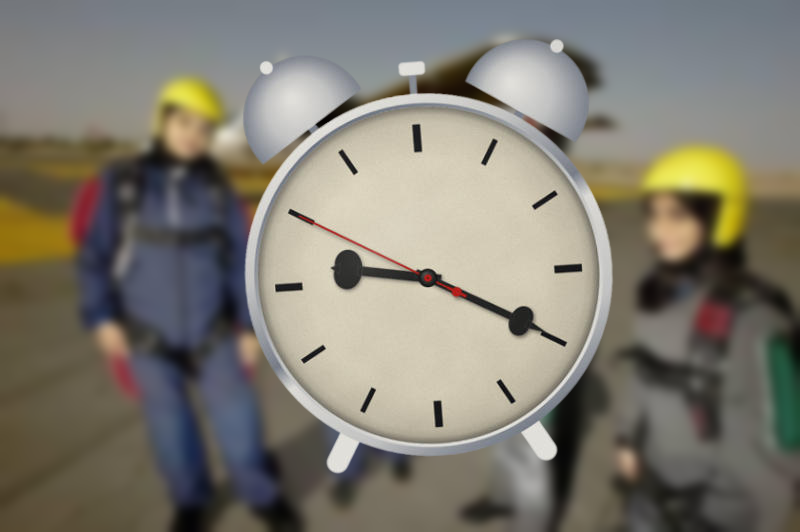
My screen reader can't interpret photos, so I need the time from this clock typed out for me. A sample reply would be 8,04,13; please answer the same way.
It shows 9,19,50
